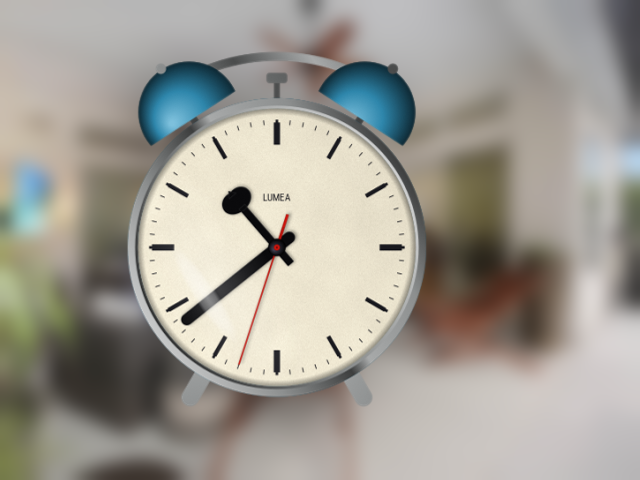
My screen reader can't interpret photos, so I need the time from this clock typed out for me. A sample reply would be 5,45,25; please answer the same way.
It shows 10,38,33
